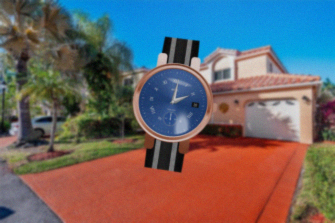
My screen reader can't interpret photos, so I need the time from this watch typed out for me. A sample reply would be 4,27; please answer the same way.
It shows 2,01
